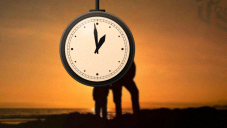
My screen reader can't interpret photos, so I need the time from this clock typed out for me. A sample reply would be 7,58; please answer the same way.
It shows 12,59
